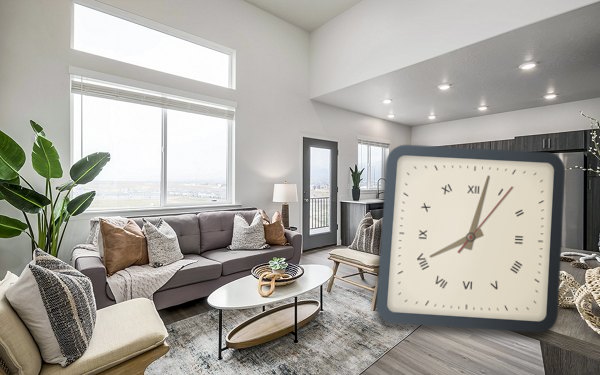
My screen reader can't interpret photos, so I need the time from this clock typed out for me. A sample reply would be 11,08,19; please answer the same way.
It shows 8,02,06
